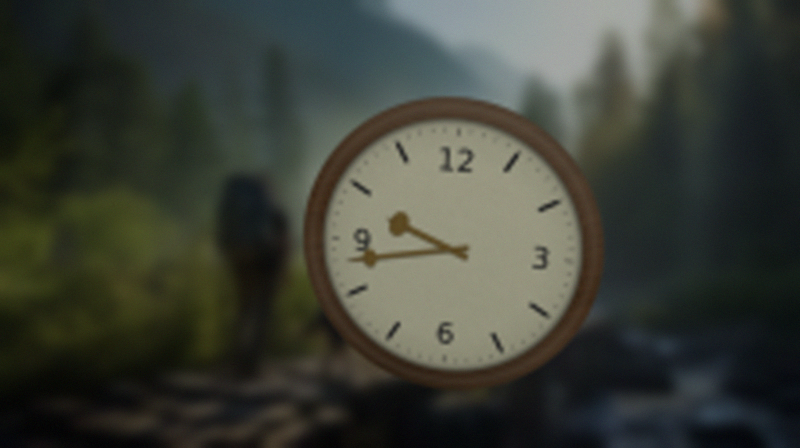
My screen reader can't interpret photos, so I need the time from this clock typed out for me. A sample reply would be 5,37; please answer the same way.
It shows 9,43
